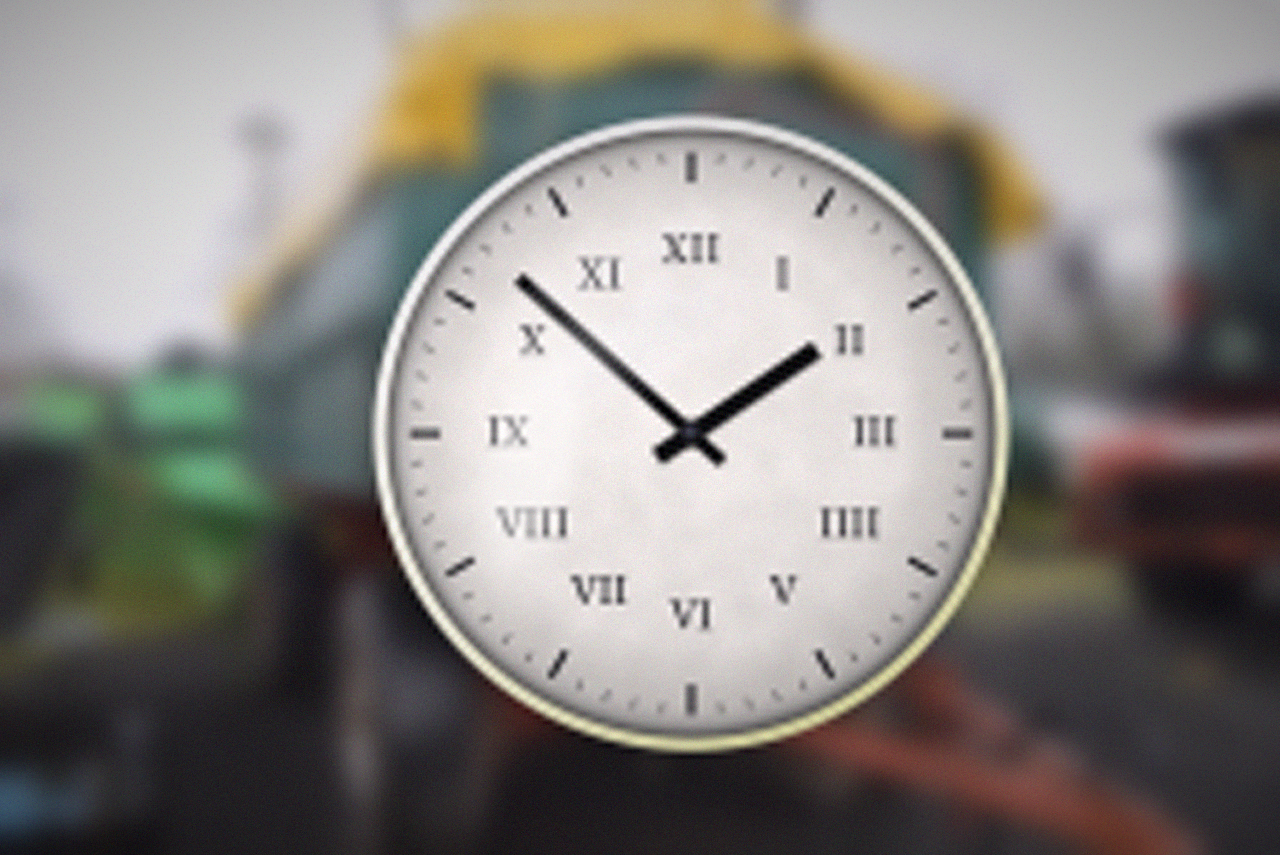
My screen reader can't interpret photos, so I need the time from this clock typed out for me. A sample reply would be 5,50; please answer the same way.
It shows 1,52
